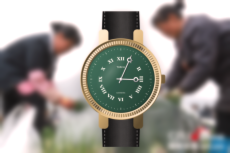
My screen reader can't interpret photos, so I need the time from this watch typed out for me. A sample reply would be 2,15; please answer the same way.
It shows 3,04
